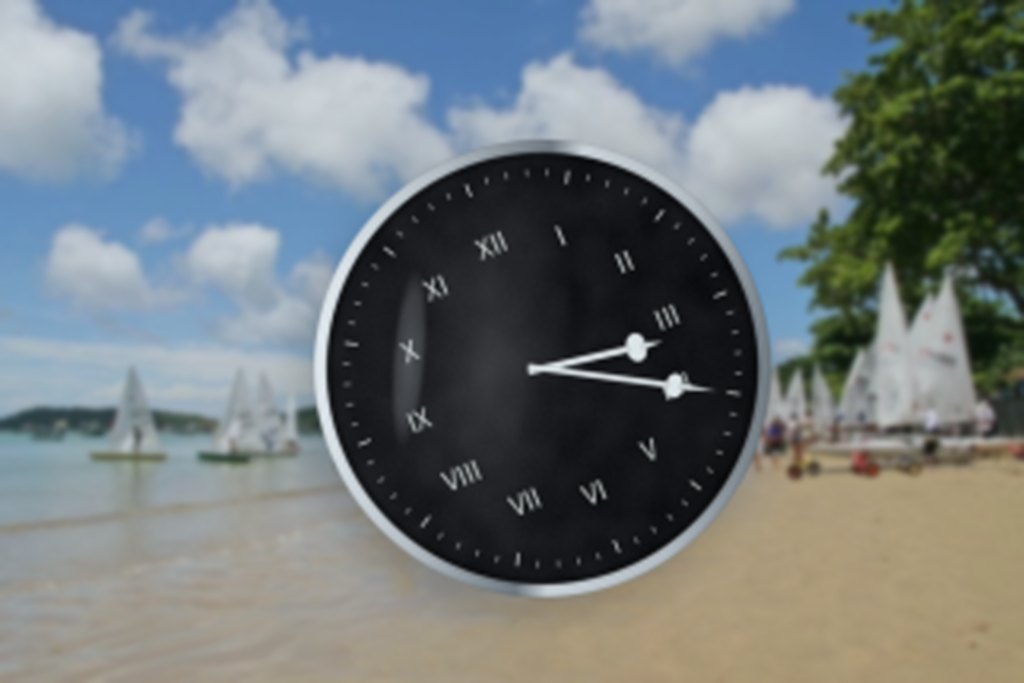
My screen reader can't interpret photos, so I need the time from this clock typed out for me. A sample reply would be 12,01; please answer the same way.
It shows 3,20
